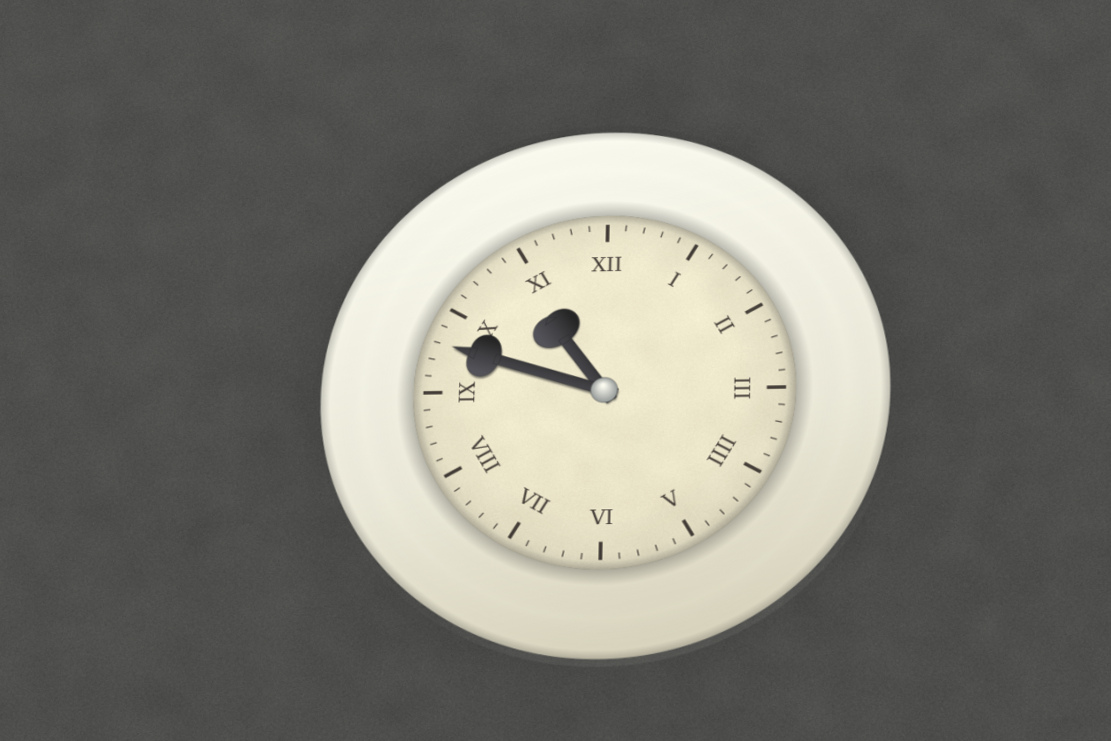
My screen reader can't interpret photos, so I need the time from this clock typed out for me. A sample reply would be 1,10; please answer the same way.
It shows 10,48
